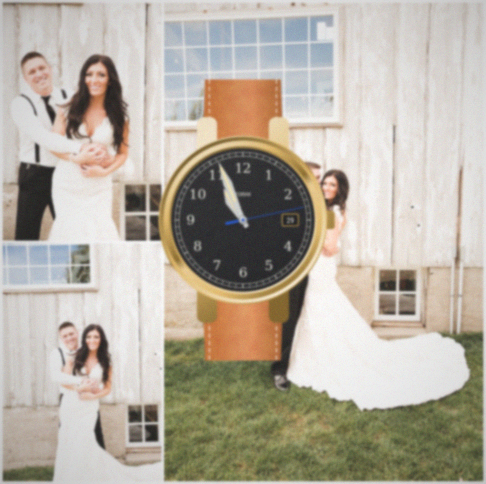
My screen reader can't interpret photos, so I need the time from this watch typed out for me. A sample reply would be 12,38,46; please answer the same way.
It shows 10,56,13
